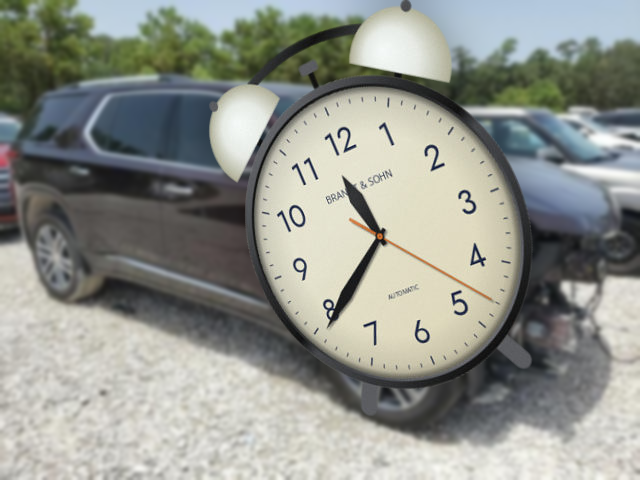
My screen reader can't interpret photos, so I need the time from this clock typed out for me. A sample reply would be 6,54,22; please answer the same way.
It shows 11,39,23
